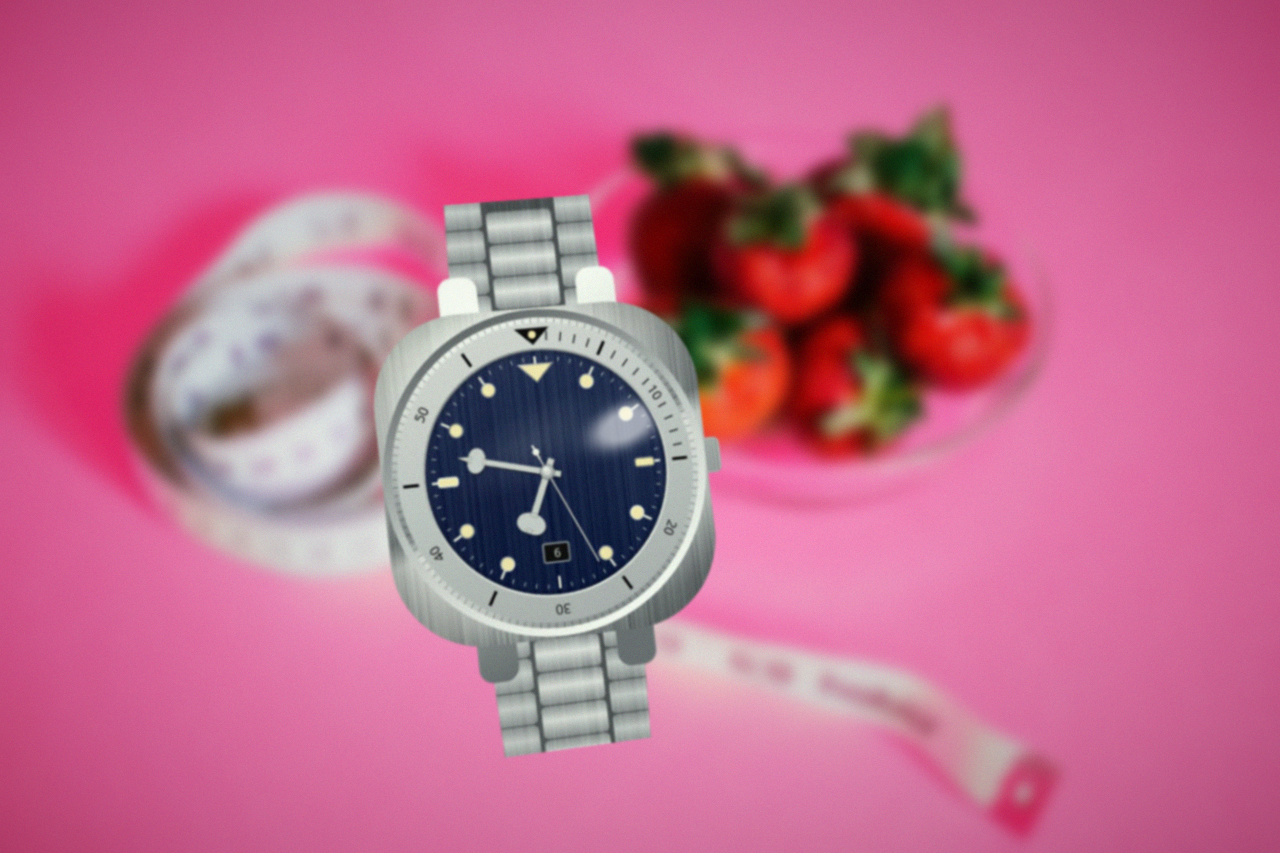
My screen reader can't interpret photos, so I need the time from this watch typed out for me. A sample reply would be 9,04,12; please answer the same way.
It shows 6,47,26
